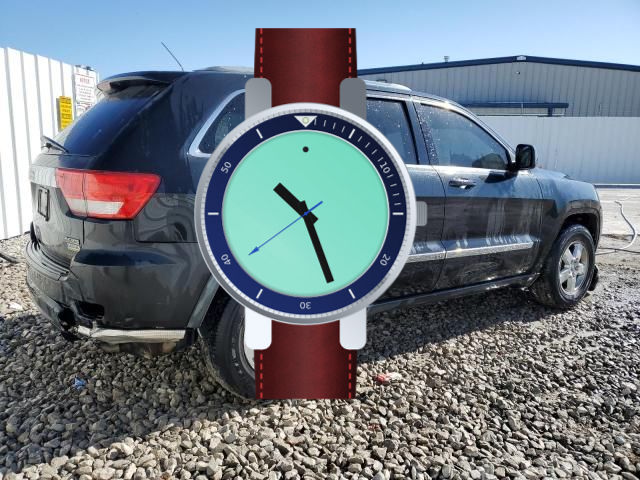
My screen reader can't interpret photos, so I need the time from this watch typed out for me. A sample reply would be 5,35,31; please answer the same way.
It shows 10,26,39
